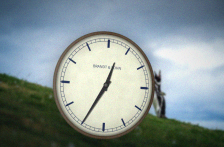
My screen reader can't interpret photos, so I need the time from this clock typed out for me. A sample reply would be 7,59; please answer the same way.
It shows 12,35
